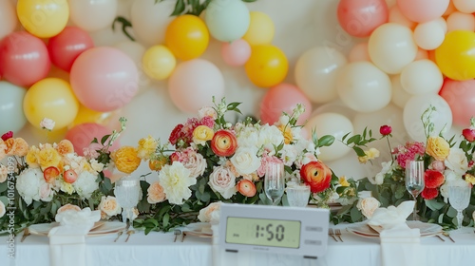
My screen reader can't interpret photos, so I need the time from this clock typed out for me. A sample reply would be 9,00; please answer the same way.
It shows 1,50
